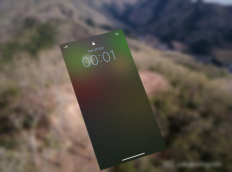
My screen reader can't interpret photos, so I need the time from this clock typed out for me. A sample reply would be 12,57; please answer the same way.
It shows 0,01
